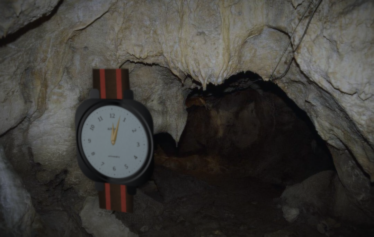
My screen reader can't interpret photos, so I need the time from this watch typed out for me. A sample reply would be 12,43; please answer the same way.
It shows 12,03
